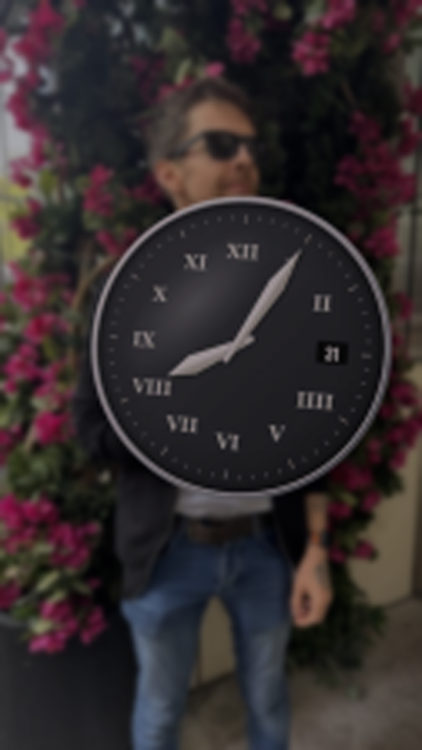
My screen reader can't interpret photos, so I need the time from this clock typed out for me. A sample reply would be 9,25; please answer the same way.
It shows 8,05
